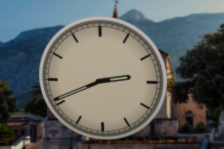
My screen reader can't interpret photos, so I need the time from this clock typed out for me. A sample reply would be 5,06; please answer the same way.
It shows 2,41
